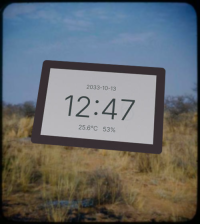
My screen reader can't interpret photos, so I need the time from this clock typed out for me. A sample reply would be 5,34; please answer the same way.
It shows 12,47
